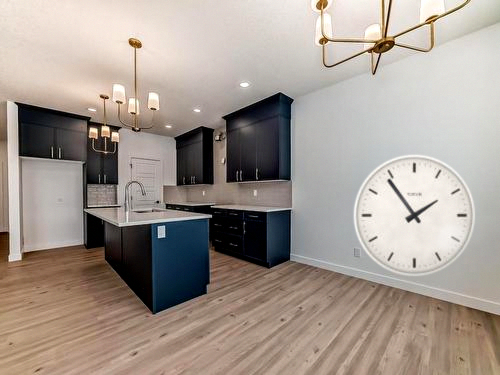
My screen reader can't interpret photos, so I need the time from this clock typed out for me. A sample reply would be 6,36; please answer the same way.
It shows 1,54
